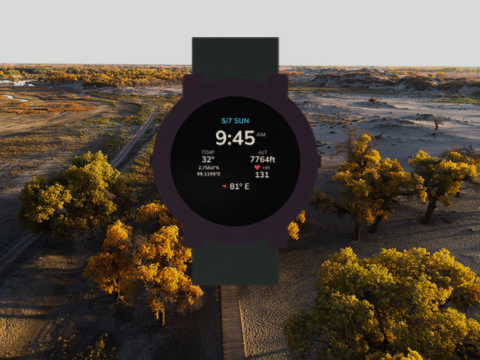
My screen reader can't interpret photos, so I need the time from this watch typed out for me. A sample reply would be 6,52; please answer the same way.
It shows 9,45
